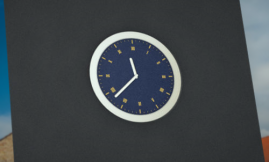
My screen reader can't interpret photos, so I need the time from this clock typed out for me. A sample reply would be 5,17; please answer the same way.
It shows 11,38
